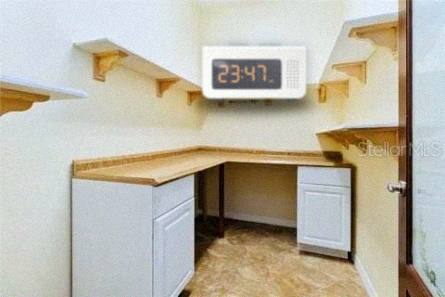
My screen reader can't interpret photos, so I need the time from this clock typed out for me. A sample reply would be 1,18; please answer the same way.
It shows 23,47
